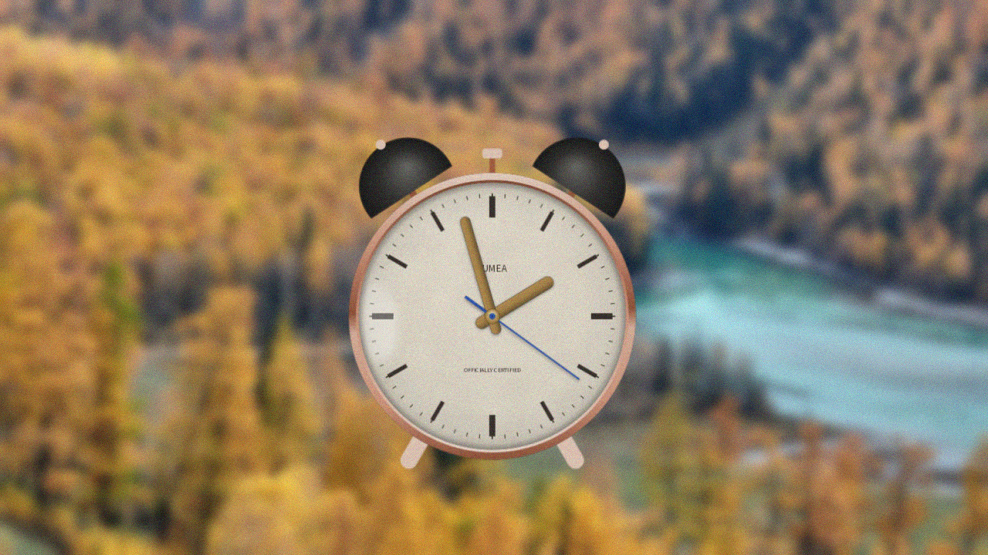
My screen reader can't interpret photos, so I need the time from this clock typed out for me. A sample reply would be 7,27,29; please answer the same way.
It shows 1,57,21
